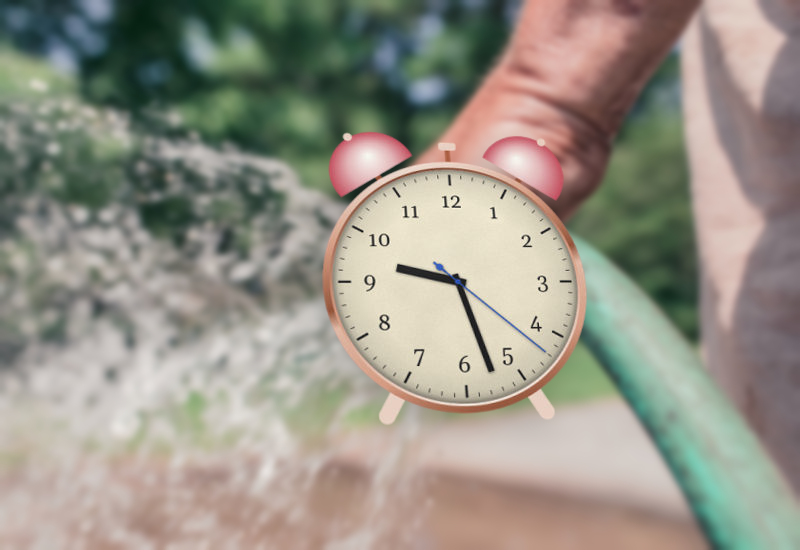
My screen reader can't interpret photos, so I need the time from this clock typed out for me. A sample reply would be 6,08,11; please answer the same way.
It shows 9,27,22
